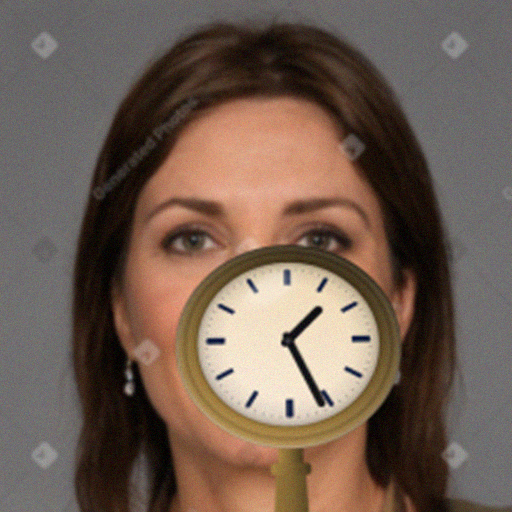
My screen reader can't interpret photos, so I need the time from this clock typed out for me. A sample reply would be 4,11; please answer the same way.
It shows 1,26
